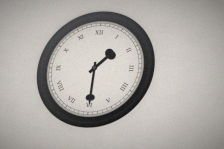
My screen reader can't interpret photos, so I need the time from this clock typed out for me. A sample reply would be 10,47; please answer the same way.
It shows 1,30
